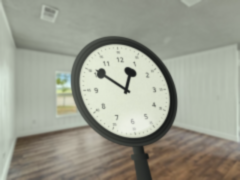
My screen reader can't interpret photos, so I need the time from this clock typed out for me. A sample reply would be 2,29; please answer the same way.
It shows 12,51
